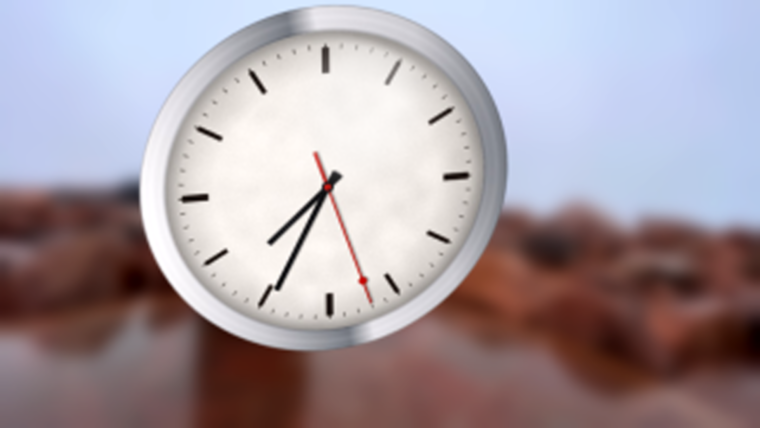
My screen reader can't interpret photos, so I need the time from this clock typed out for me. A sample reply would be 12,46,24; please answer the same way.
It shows 7,34,27
